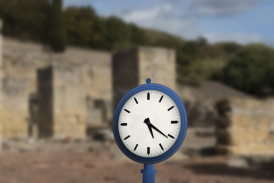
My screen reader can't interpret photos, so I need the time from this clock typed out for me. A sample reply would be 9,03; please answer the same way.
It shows 5,21
